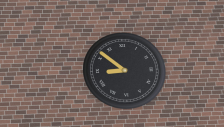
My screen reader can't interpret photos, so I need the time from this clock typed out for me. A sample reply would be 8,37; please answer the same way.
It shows 8,52
